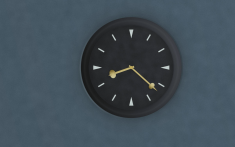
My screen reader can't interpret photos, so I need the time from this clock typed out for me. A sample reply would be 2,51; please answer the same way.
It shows 8,22
